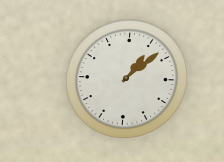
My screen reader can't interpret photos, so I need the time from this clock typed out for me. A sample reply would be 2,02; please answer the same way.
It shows 1,08
